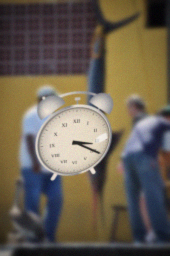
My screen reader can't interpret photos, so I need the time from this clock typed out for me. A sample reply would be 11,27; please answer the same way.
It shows 3,20
